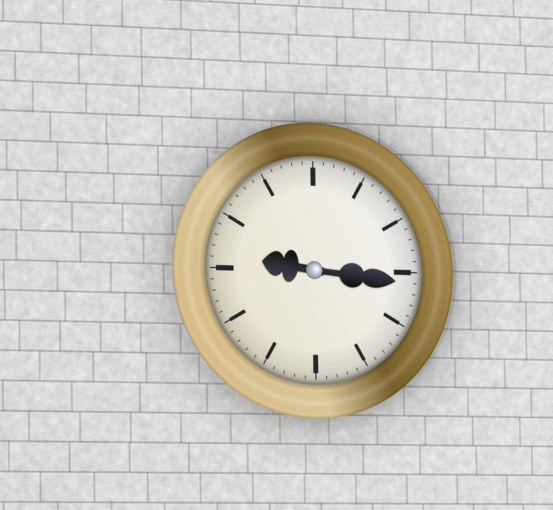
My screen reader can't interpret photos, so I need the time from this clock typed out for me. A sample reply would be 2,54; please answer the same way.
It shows 9,16
